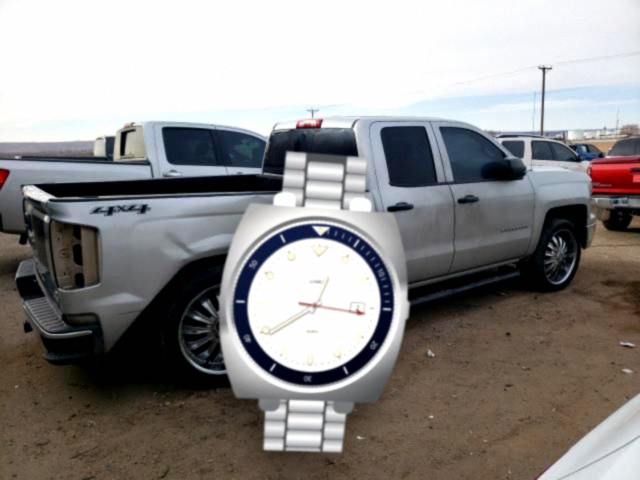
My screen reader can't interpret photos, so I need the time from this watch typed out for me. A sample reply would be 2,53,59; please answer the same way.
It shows 12,39,16
